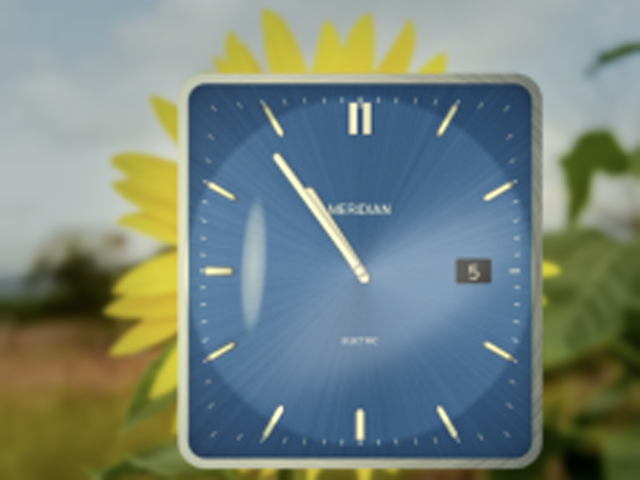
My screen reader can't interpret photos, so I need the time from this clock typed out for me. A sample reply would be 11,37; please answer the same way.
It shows 10,54
